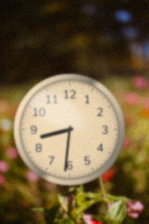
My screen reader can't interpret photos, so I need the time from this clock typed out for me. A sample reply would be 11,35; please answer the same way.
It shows 8,31
